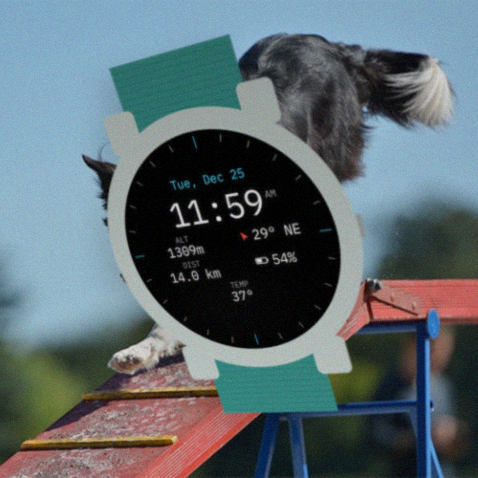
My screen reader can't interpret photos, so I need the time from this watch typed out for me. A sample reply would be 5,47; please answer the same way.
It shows 11,59
